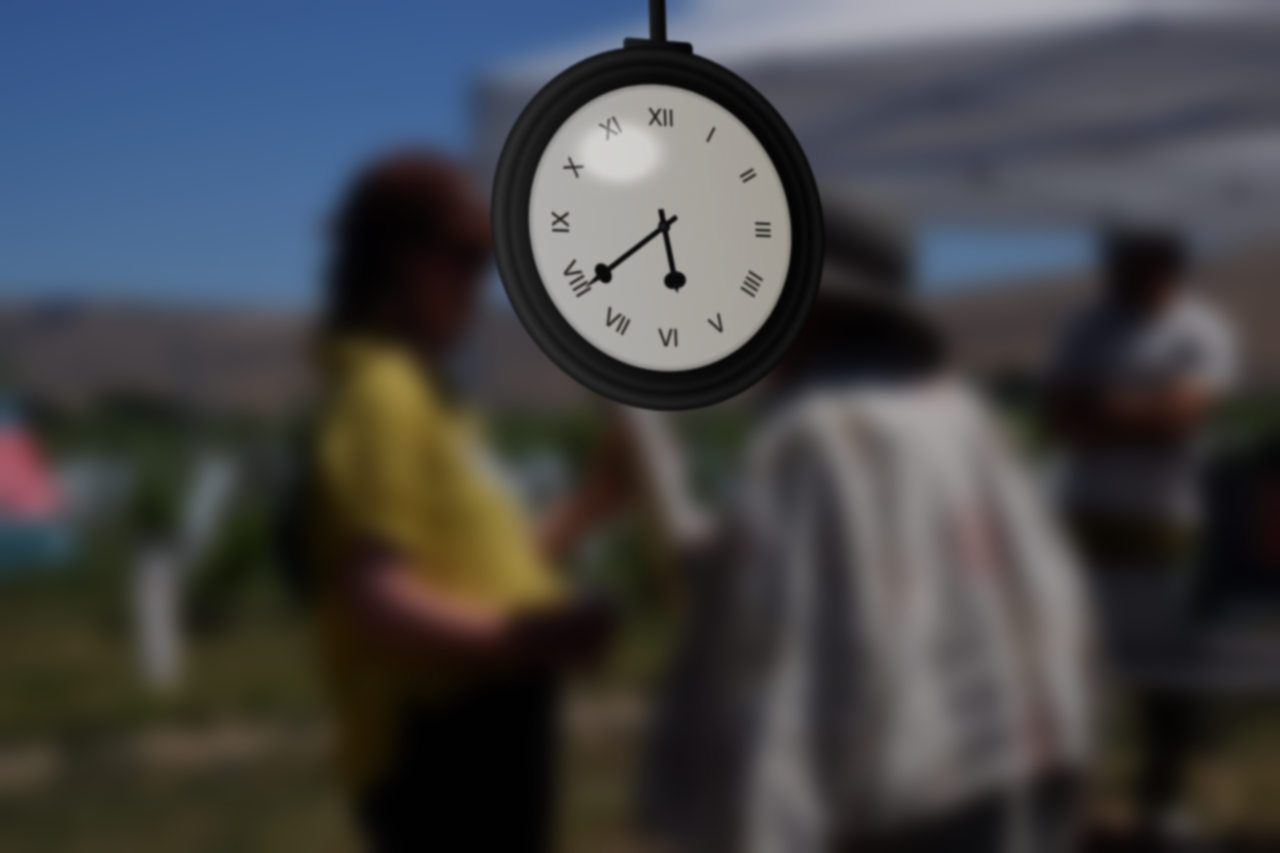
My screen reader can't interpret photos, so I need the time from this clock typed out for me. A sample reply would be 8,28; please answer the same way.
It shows 5,39
